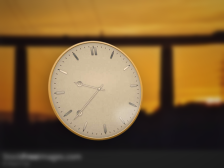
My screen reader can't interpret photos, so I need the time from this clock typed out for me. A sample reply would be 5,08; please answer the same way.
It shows 9,38
